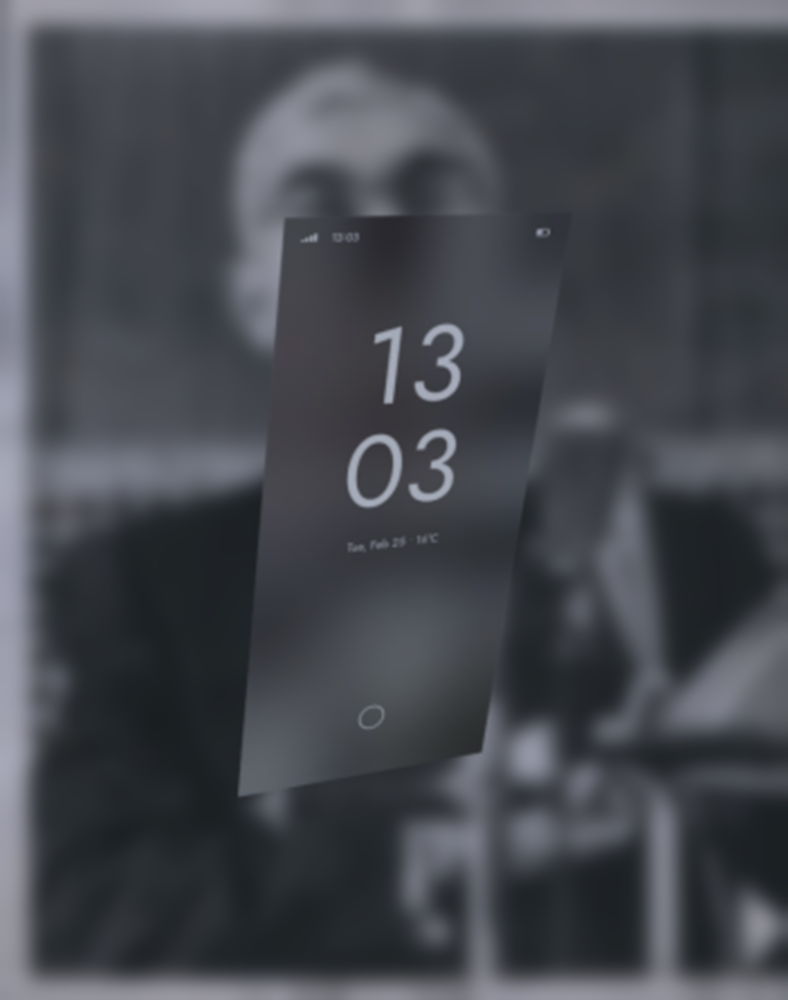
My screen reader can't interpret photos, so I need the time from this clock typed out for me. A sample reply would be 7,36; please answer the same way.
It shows 13,03
